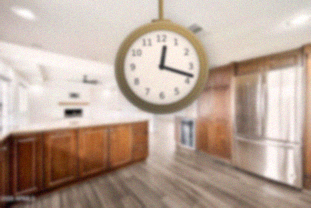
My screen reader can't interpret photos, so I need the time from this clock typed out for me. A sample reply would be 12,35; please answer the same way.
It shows 12,18
